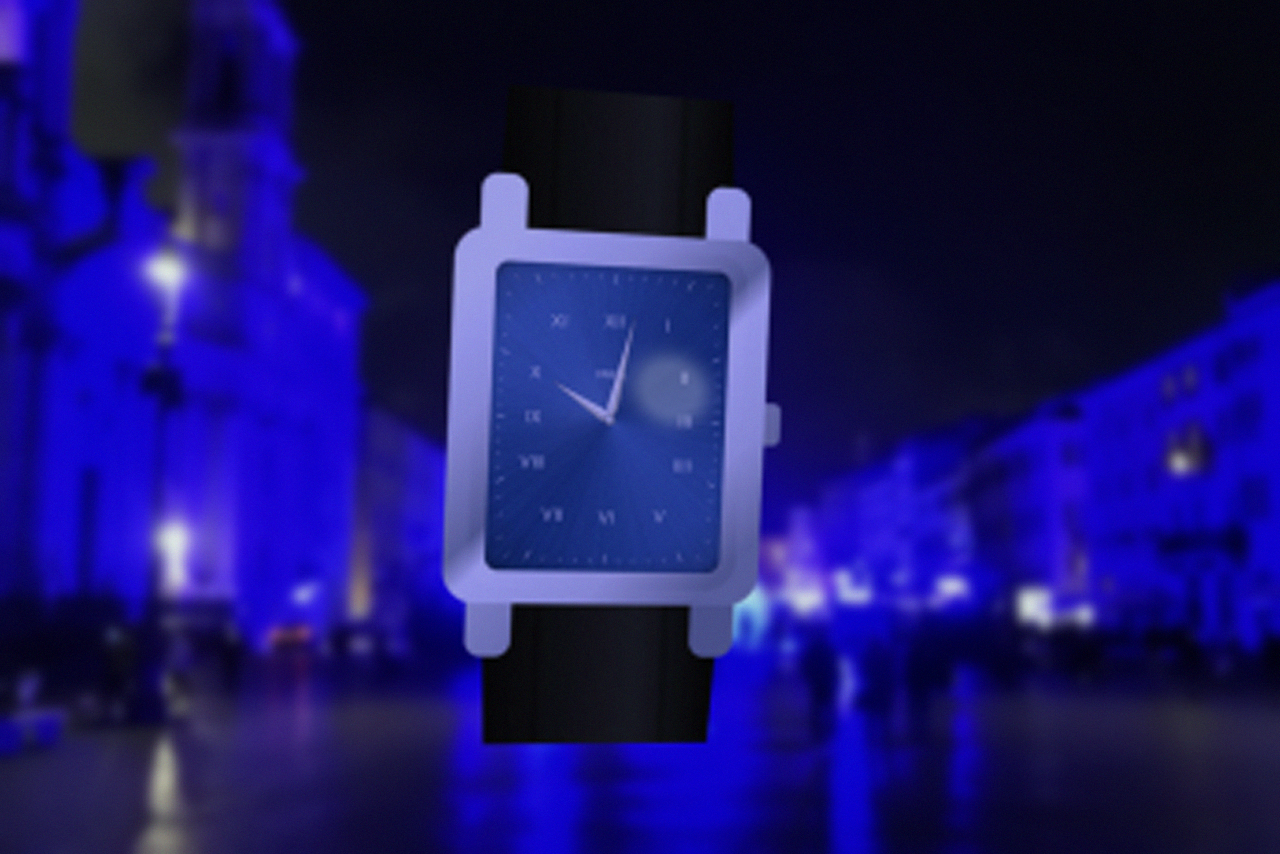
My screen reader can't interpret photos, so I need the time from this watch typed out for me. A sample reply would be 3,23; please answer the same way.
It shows 10,02
